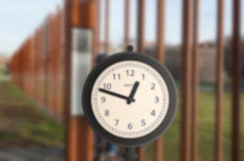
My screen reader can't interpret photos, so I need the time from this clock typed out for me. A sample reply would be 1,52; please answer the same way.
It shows 12,48
